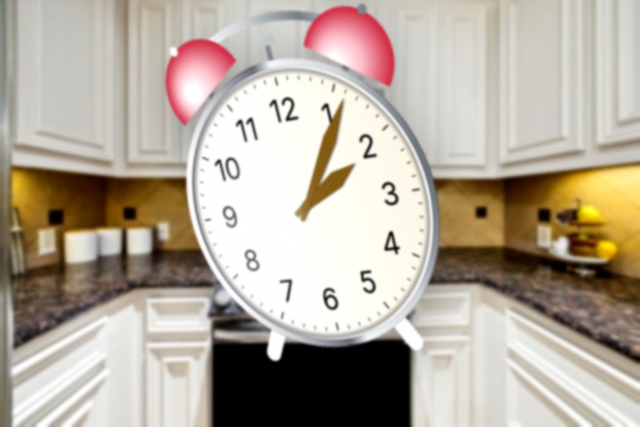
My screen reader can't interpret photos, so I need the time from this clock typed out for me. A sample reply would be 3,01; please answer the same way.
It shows 2,06
